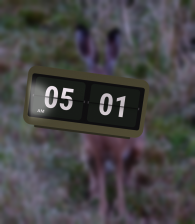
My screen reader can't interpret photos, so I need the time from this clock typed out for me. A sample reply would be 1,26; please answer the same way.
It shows 5,01
